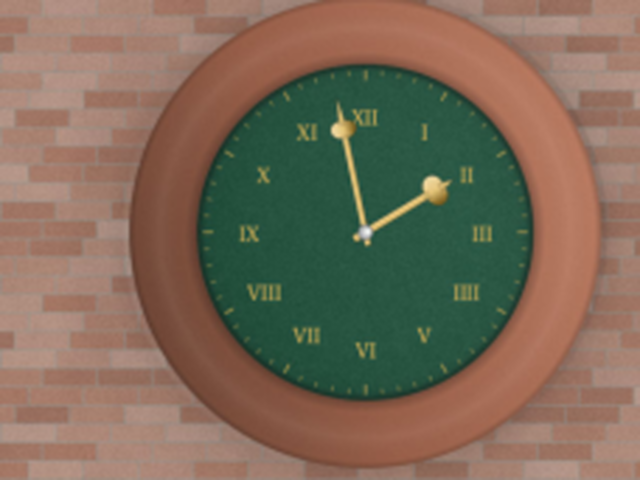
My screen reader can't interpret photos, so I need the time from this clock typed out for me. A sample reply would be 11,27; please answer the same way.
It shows 1,58
